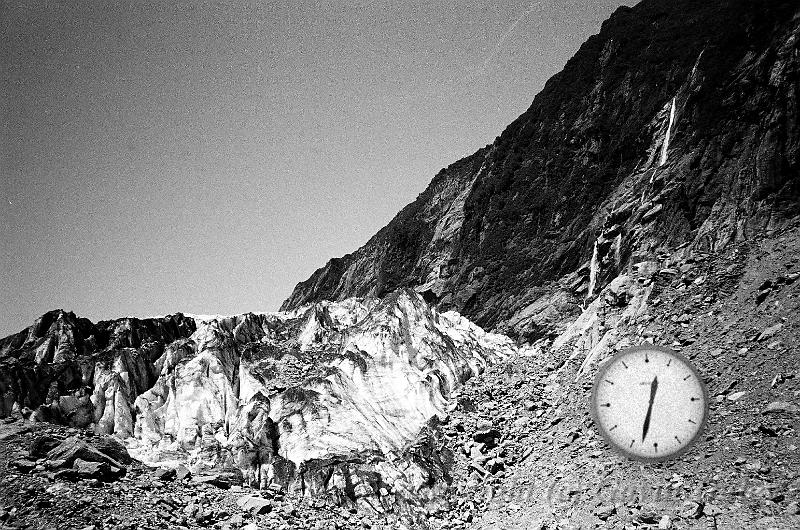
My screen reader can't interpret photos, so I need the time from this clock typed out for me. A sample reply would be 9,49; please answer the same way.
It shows 12,33
